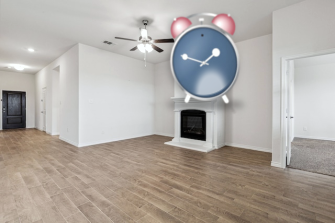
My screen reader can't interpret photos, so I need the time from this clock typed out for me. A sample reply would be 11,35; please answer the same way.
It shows 1,48
